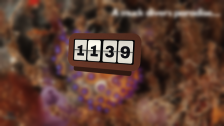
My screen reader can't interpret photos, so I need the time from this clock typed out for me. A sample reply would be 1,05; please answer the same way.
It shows 11,39
